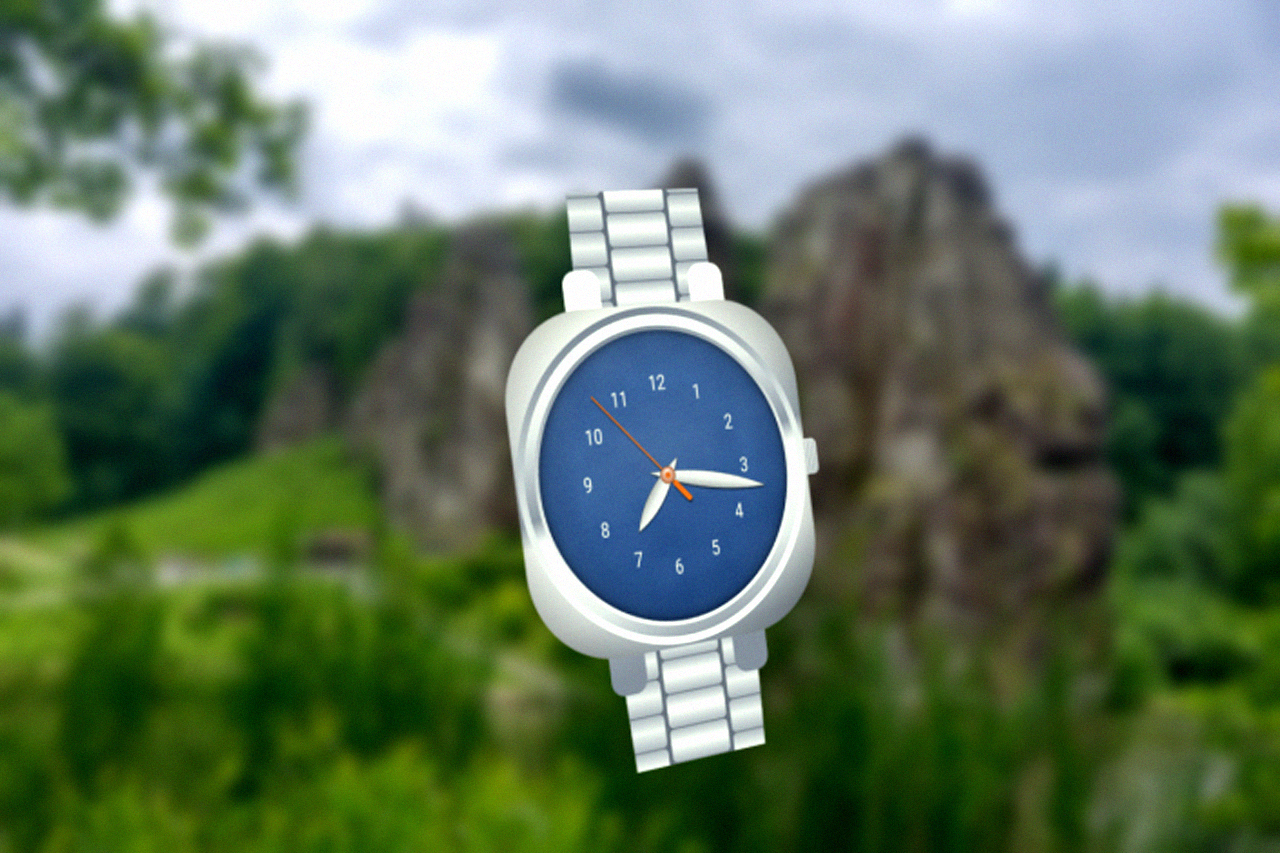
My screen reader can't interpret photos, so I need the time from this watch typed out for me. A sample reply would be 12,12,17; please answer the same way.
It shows 7,16,53
